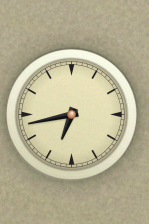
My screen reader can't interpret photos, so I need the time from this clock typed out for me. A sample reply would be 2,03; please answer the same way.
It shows 6,43
